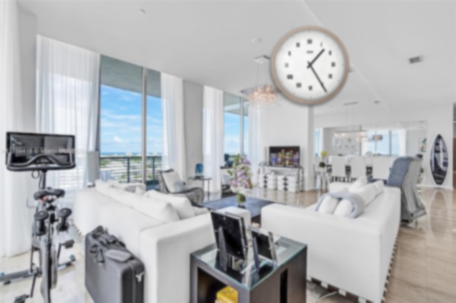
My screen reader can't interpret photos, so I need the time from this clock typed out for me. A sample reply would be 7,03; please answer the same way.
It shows 1,25
